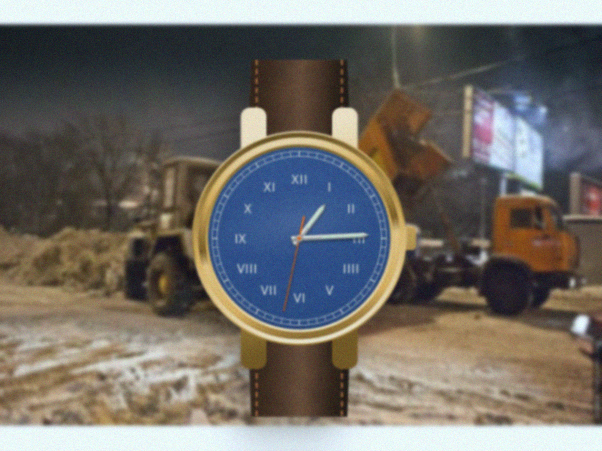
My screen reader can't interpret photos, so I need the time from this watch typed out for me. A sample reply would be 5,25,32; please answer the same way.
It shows 1,14,32
